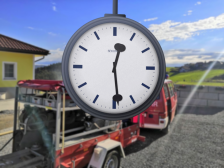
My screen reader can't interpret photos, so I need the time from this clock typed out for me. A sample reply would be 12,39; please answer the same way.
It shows 12,29
